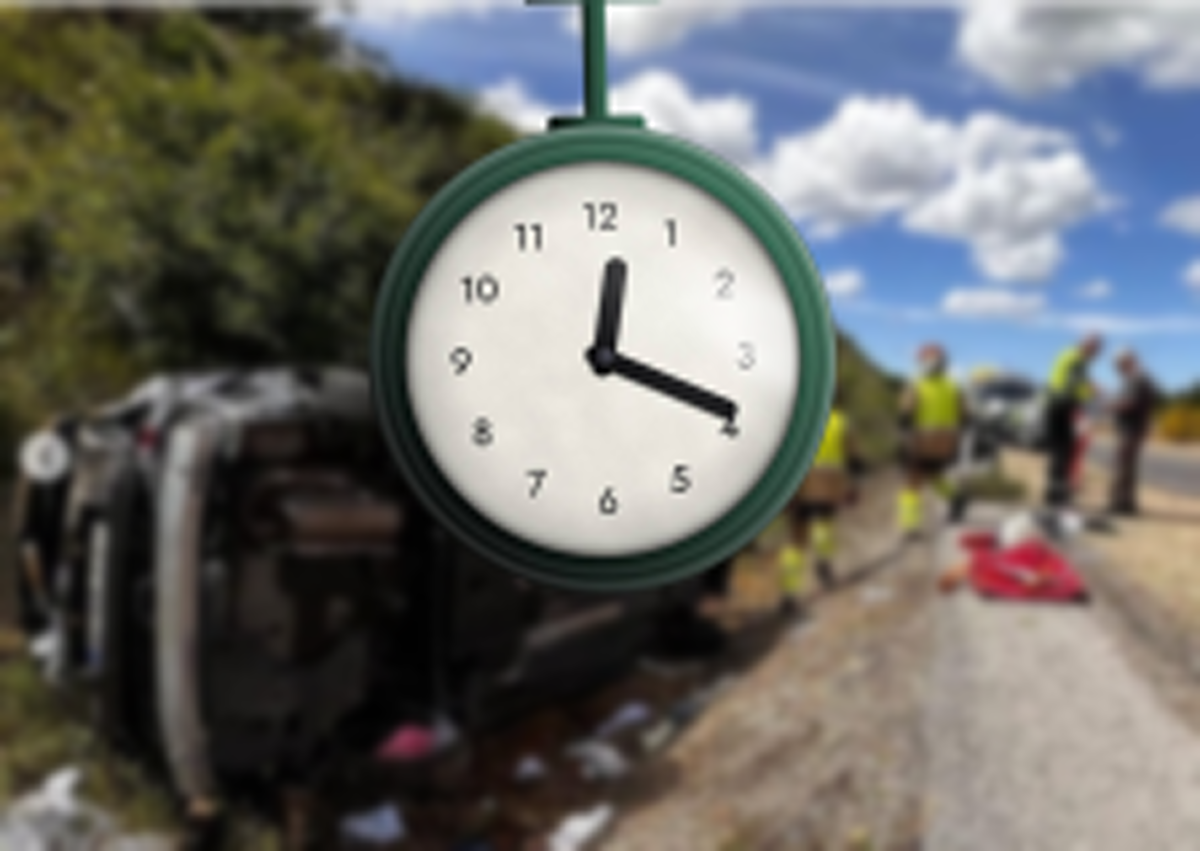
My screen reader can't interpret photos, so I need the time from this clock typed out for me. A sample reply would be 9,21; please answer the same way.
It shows 12,19
